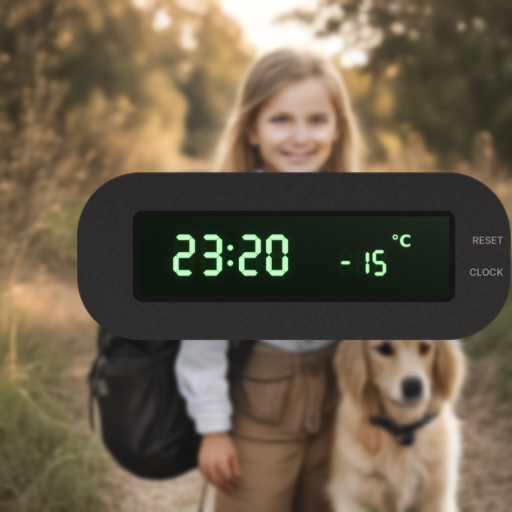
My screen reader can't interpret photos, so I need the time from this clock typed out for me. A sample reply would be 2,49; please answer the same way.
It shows 23,20
